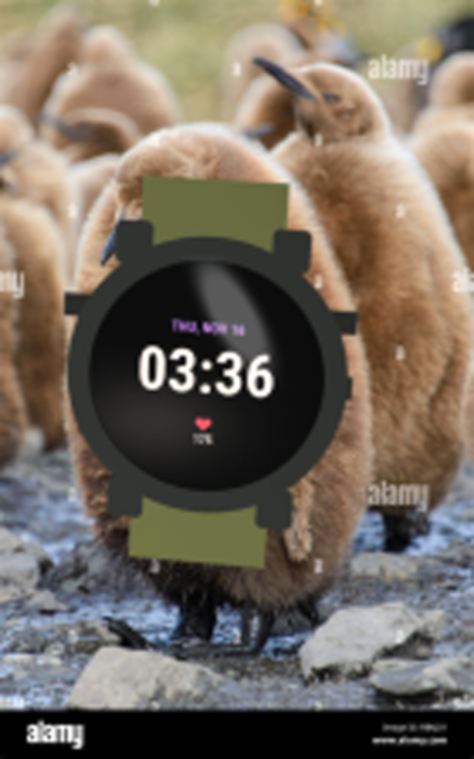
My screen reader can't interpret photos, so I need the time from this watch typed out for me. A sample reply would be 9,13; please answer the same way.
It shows 3,36
